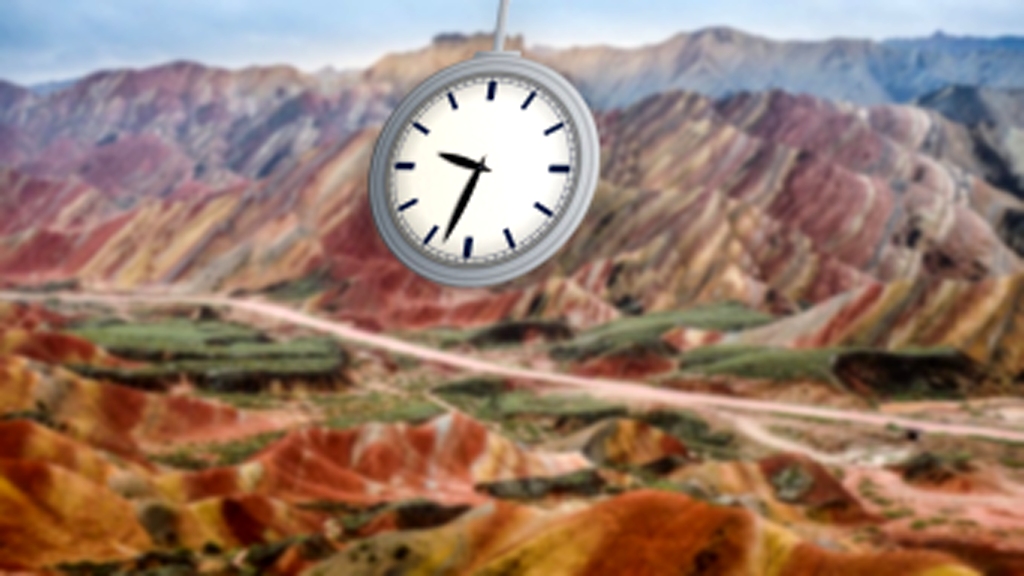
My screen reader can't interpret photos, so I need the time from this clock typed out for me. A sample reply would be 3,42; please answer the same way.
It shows 9,33
